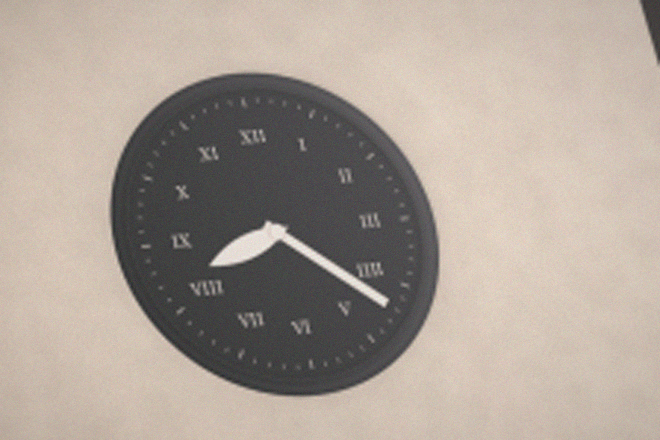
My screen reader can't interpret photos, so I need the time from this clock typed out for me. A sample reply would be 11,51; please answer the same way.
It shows 8,22
